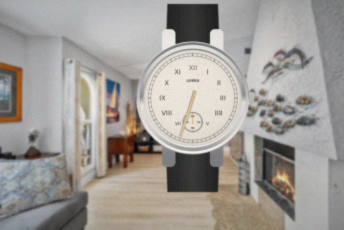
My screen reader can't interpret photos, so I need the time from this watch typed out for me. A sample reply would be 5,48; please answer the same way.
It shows 6,33
